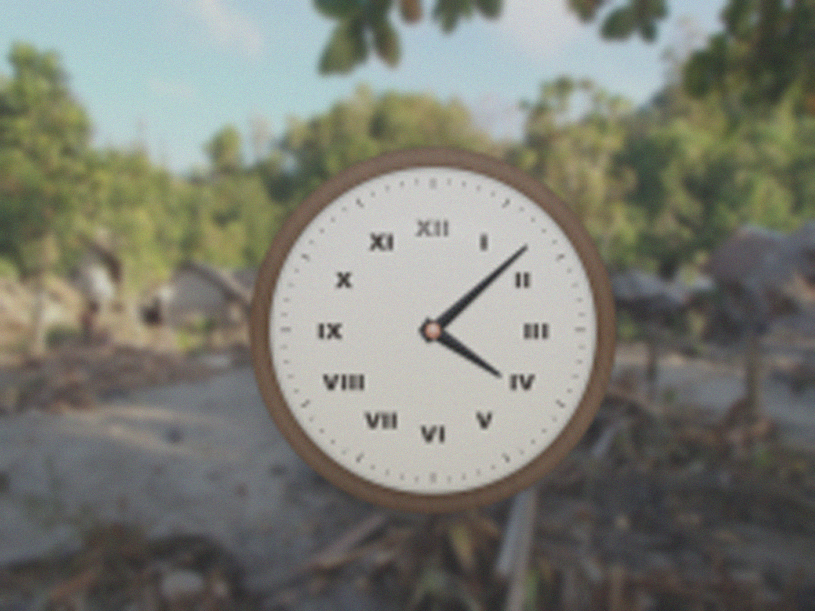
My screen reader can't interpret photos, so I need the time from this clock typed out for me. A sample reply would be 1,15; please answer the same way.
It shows 4,08
